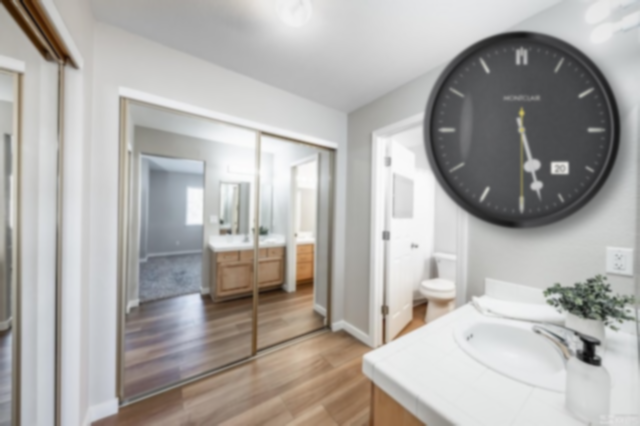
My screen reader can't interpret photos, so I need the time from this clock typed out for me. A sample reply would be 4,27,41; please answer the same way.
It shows 5,27,30
